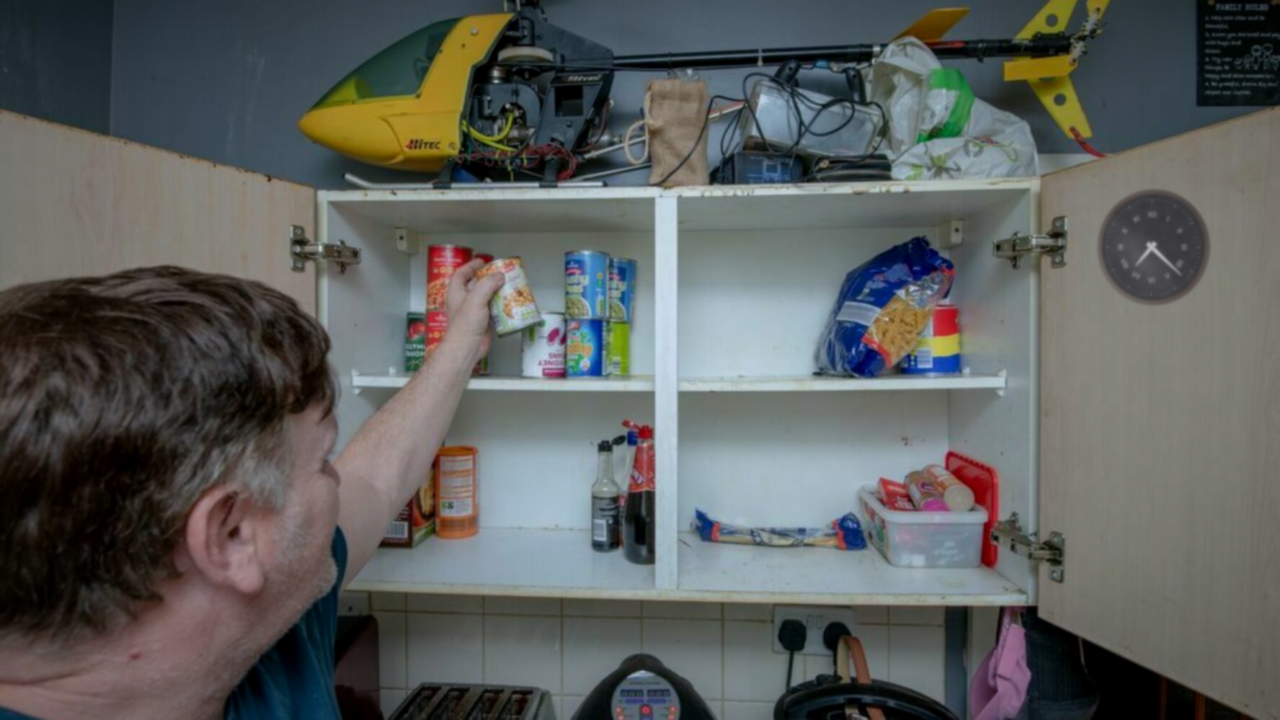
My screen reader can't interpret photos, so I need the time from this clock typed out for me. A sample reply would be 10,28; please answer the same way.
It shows 7,22
